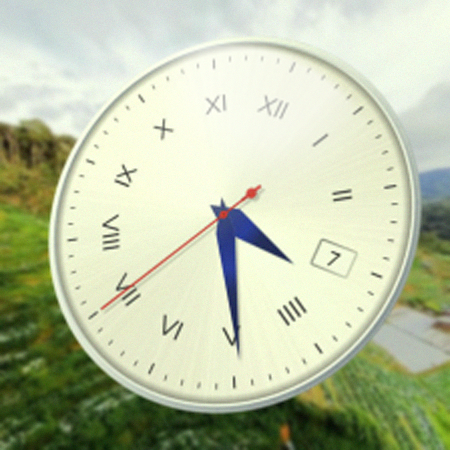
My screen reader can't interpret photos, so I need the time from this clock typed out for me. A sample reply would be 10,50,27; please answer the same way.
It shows 3,24,35
